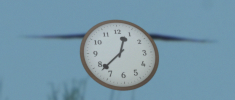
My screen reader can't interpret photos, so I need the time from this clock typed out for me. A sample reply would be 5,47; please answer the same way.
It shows 12,38
